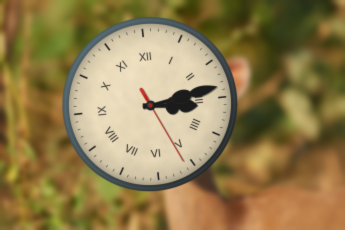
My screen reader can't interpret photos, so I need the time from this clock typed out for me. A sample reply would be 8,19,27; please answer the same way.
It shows 3,13,26
